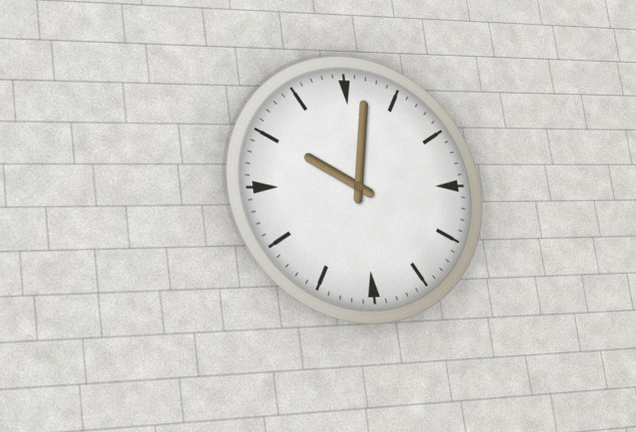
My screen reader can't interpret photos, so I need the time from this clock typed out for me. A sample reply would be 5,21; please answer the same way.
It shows 10,02
